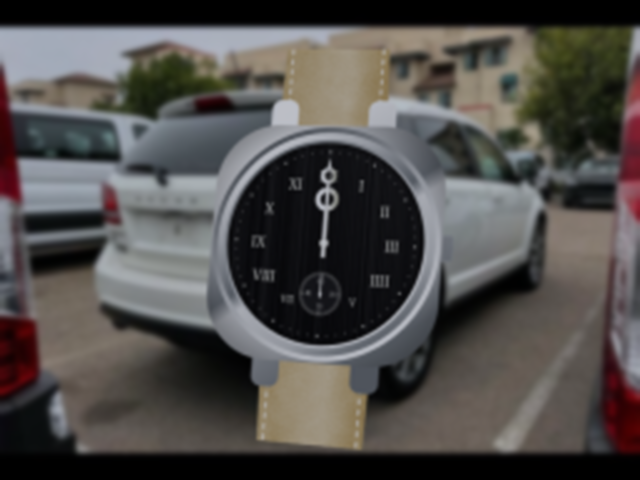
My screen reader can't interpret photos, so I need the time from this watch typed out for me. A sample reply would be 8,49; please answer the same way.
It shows 12,00
